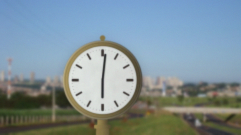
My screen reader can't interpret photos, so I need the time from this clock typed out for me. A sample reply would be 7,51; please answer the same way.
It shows 6,01
